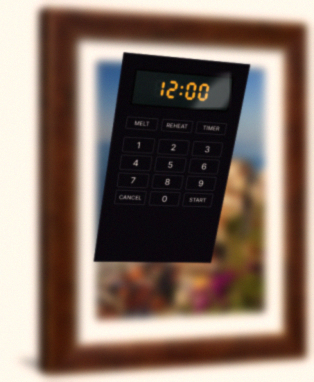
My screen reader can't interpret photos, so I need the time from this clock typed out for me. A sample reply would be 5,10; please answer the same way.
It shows 12,00
